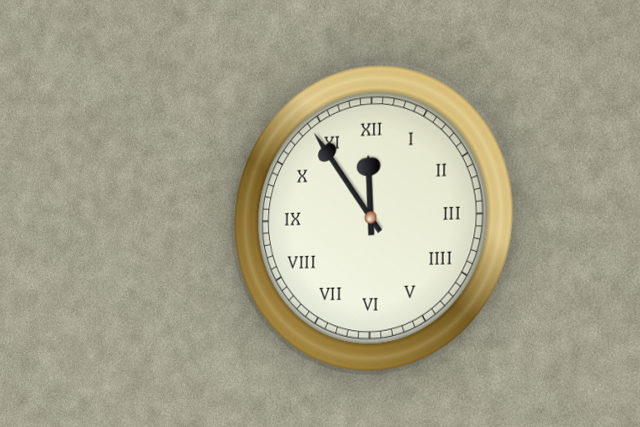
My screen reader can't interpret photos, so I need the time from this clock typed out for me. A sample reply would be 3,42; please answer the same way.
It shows 11,54
